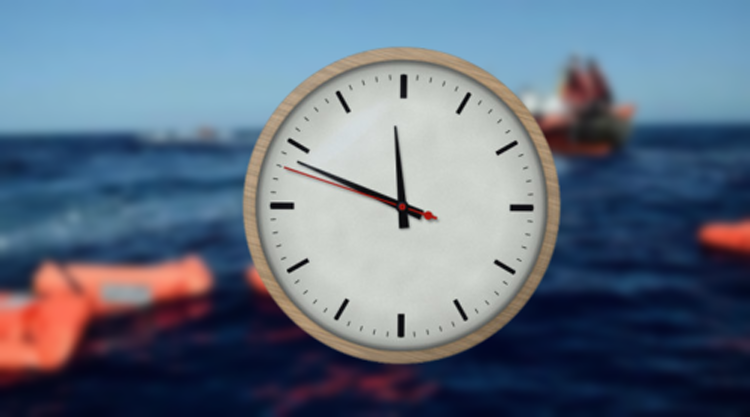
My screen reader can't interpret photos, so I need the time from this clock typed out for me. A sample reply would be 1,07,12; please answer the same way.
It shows 11,48,48
